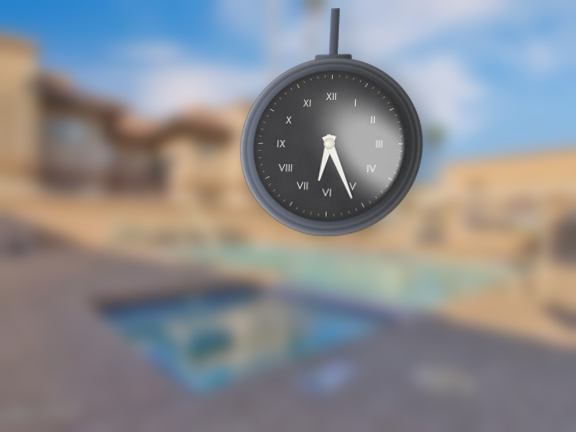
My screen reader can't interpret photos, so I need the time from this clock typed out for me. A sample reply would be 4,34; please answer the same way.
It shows 6,26
